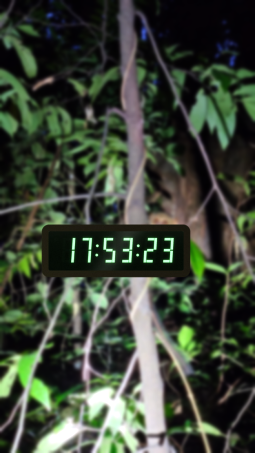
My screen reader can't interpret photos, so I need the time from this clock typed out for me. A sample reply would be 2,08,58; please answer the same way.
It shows 17,53,23
